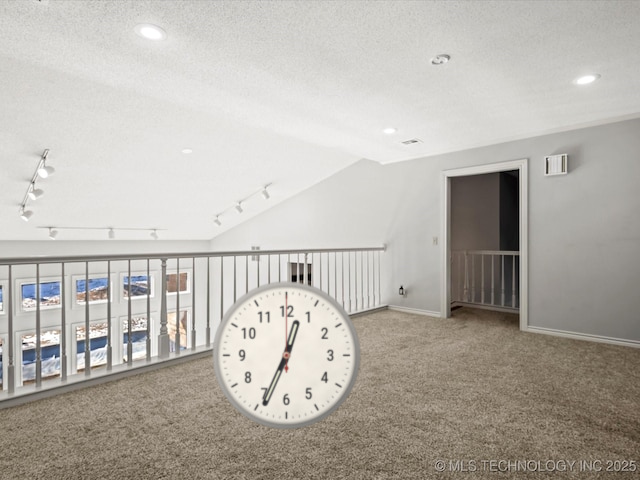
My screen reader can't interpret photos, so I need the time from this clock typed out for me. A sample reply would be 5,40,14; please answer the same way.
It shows 12,34,00
